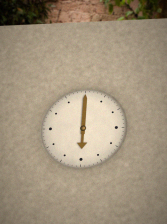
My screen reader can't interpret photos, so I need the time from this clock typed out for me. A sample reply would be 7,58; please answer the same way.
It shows 6,00
